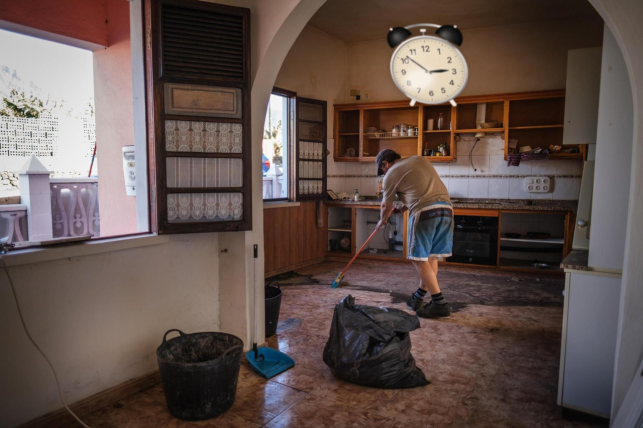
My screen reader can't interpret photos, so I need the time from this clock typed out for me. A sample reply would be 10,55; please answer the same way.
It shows 2,52
